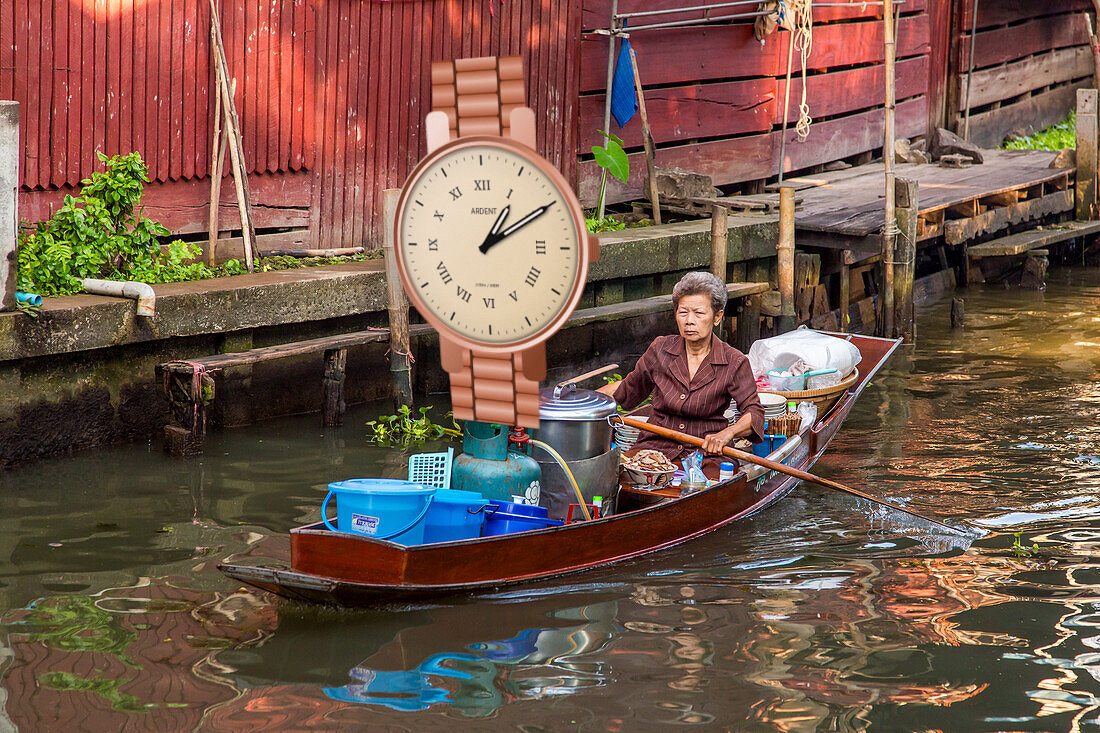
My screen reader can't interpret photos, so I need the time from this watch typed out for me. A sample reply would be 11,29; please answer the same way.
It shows 1,10
